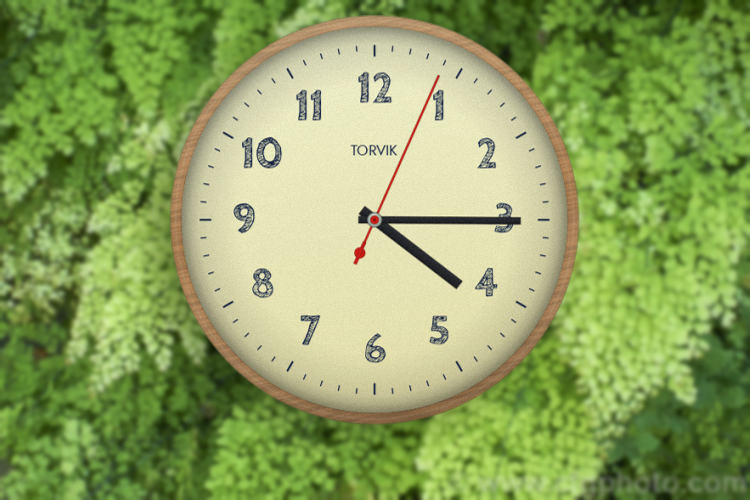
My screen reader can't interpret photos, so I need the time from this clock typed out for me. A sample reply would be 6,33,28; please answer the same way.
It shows 4,15,04
